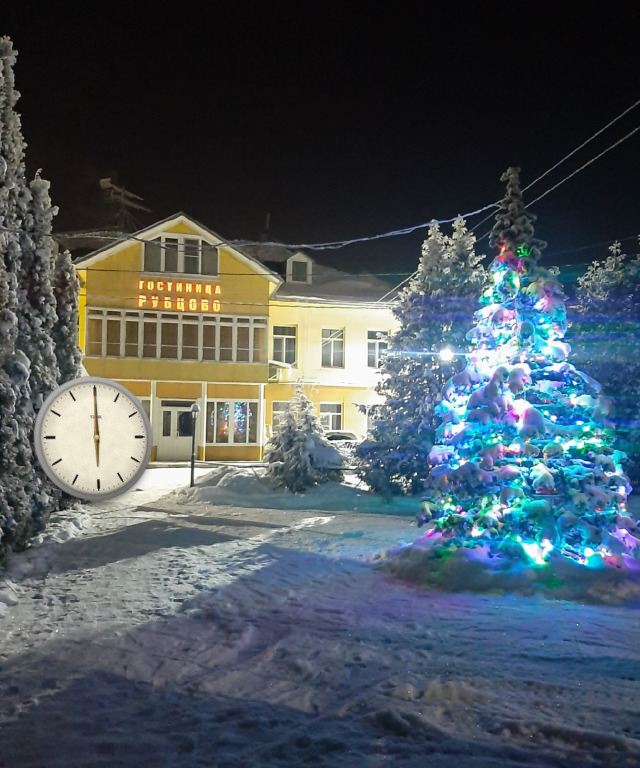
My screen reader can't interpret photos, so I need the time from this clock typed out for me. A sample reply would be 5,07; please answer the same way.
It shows 6,00
